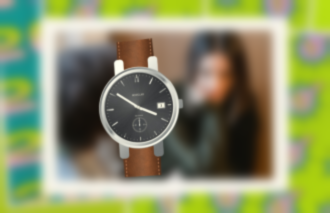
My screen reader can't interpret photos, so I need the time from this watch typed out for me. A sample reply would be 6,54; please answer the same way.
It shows 3,51
